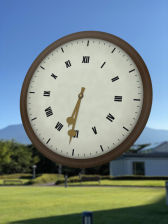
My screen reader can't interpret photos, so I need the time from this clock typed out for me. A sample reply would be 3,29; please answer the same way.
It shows 6,31
